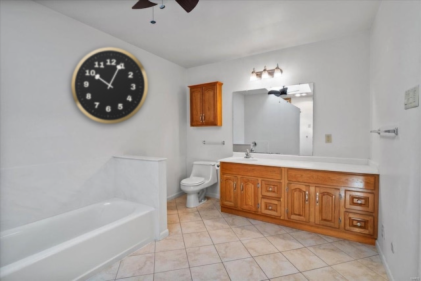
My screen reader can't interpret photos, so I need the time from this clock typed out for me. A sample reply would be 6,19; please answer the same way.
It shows 10,04
